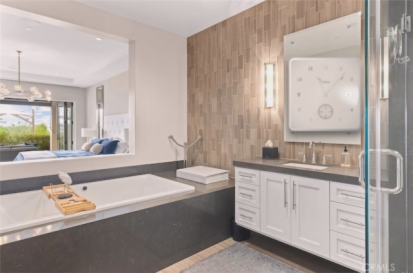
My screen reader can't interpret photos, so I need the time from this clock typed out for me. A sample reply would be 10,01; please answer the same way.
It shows 11,07
